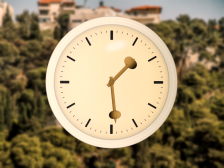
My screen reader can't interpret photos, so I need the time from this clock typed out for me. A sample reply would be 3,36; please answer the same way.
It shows 1,29
